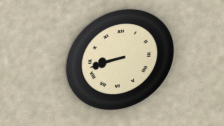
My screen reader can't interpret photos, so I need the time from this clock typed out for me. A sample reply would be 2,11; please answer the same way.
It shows 8,43
